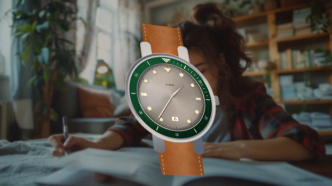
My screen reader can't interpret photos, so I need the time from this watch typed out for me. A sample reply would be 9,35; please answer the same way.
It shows 1,36
